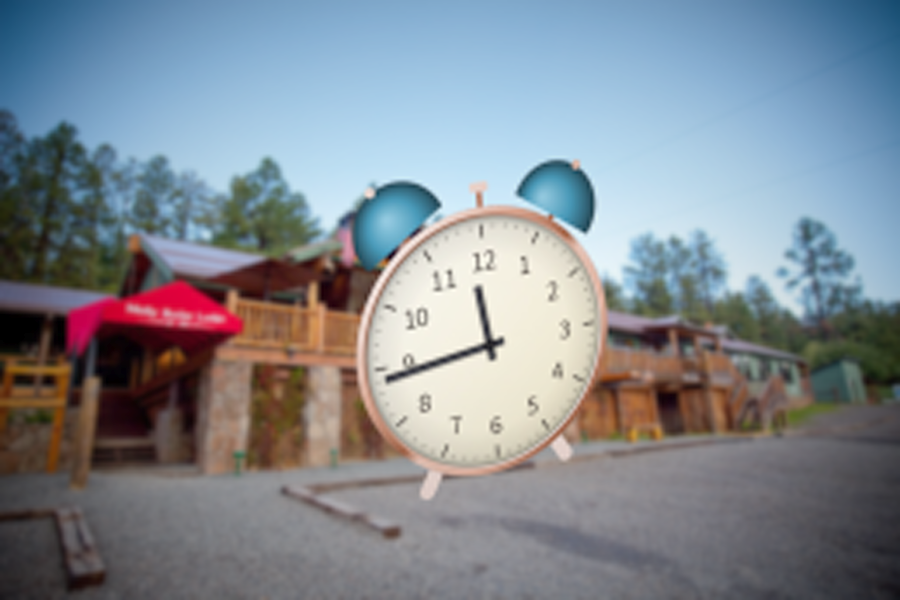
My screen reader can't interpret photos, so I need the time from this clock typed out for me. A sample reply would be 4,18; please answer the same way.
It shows 11,44
